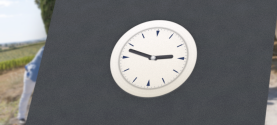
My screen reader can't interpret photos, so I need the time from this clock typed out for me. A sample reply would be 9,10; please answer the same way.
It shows 2,48
